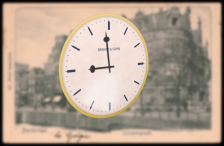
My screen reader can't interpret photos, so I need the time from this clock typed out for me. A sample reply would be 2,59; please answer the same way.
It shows 8,59
